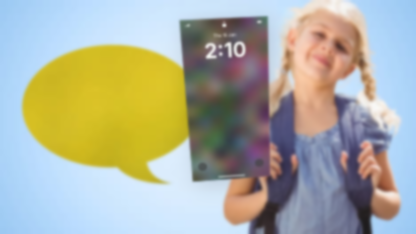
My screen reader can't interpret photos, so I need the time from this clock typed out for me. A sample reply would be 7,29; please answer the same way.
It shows 2,10
